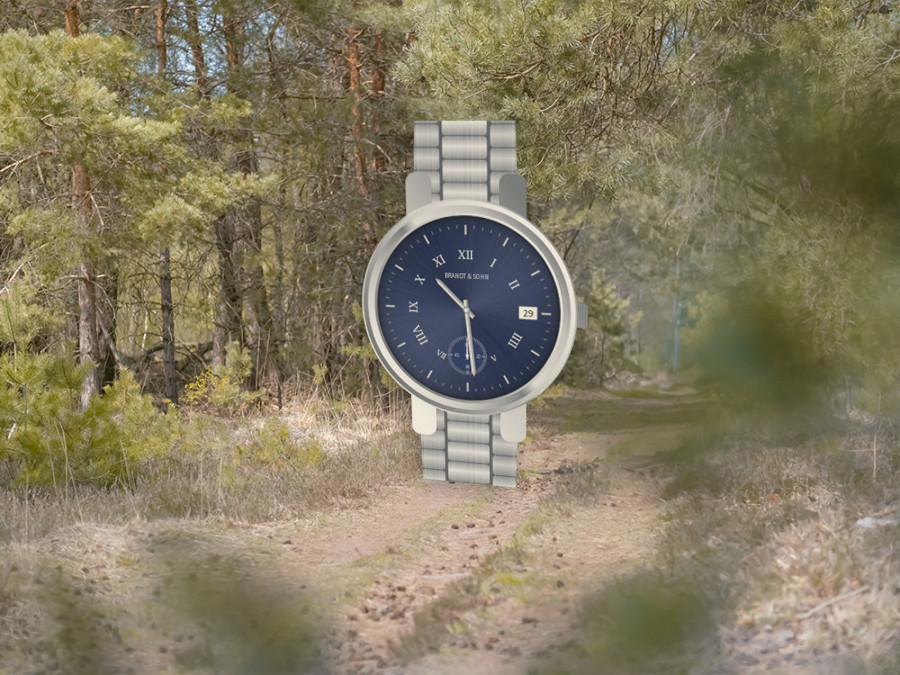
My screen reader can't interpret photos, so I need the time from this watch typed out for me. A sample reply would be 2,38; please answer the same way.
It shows 10,29
